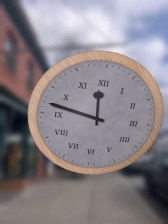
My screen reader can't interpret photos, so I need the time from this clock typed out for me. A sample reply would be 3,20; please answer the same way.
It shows 11,47
